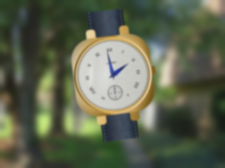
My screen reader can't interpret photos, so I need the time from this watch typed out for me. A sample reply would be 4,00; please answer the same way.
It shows 1,59
